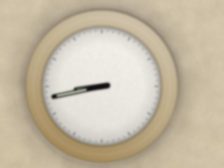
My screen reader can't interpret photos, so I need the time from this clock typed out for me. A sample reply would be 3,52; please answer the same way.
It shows 8,43
